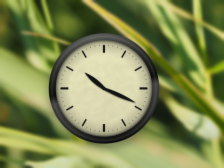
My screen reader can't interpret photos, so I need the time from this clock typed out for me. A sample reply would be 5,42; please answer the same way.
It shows 10,19
